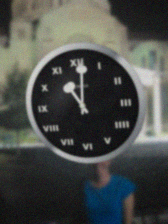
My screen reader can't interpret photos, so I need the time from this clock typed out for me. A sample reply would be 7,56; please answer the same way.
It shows 11,01
